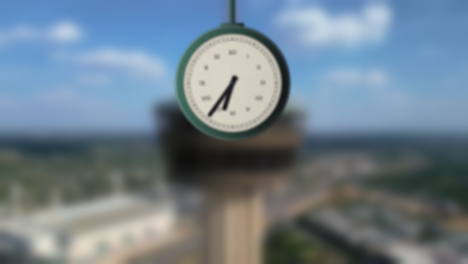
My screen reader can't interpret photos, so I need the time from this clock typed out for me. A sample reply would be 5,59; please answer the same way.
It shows 6,36
